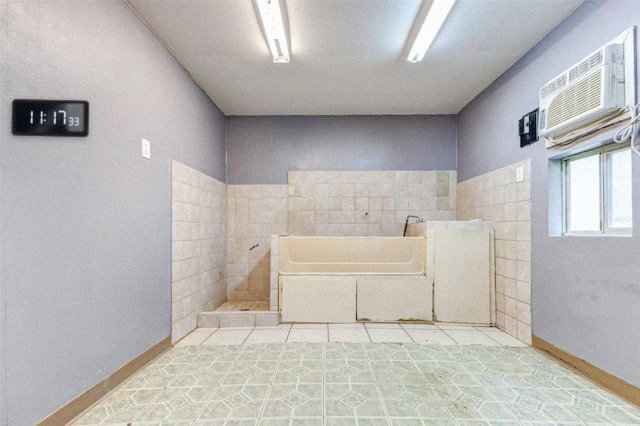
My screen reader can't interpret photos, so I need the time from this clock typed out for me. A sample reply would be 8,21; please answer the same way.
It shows 11,17
